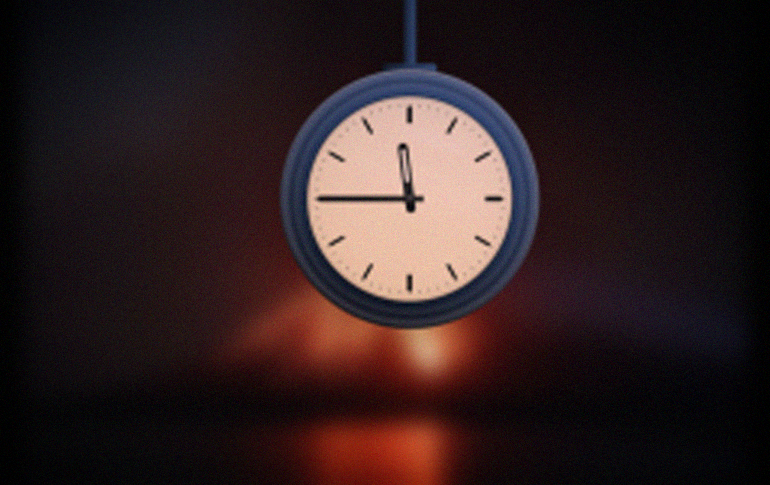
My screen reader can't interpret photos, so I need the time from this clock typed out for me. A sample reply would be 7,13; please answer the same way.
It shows 11,45
